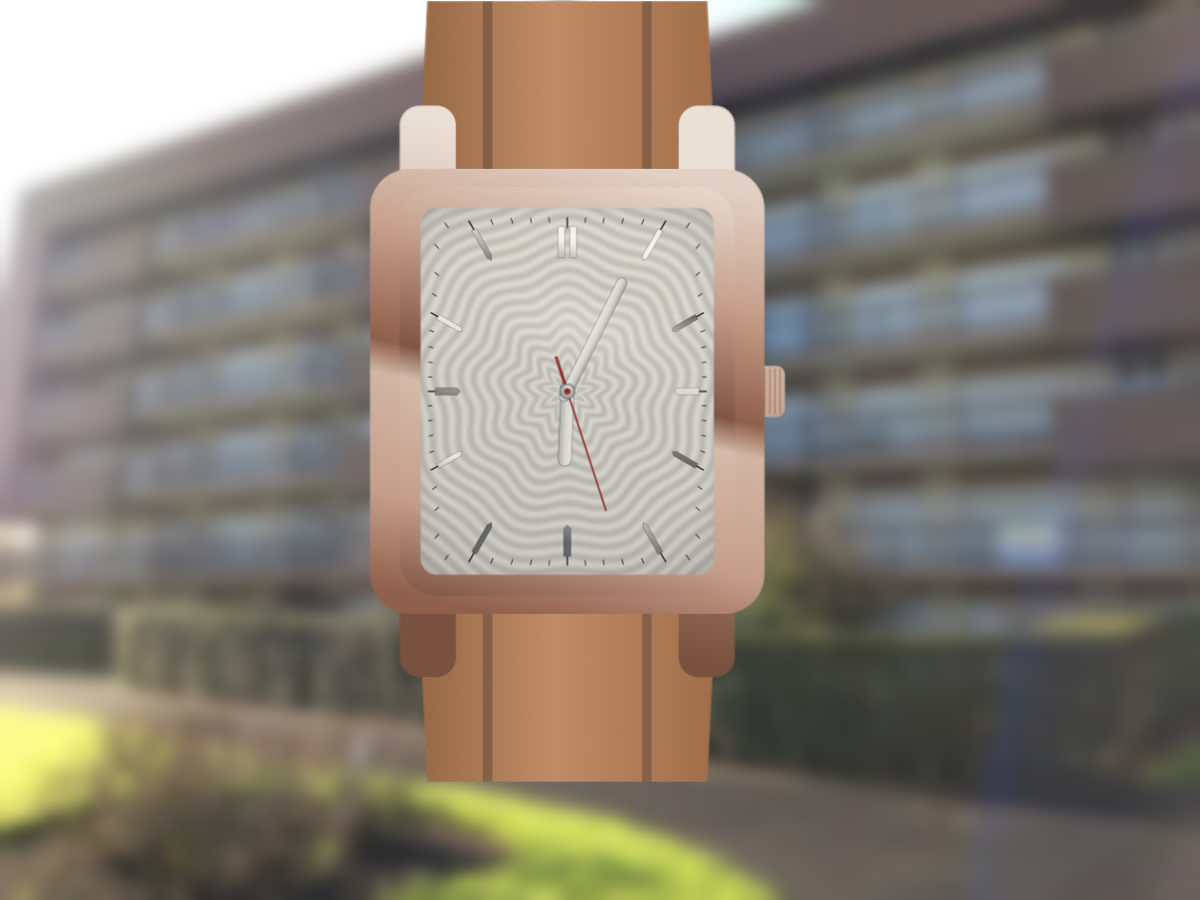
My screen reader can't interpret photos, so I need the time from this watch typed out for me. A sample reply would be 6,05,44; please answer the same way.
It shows 6,04,27
